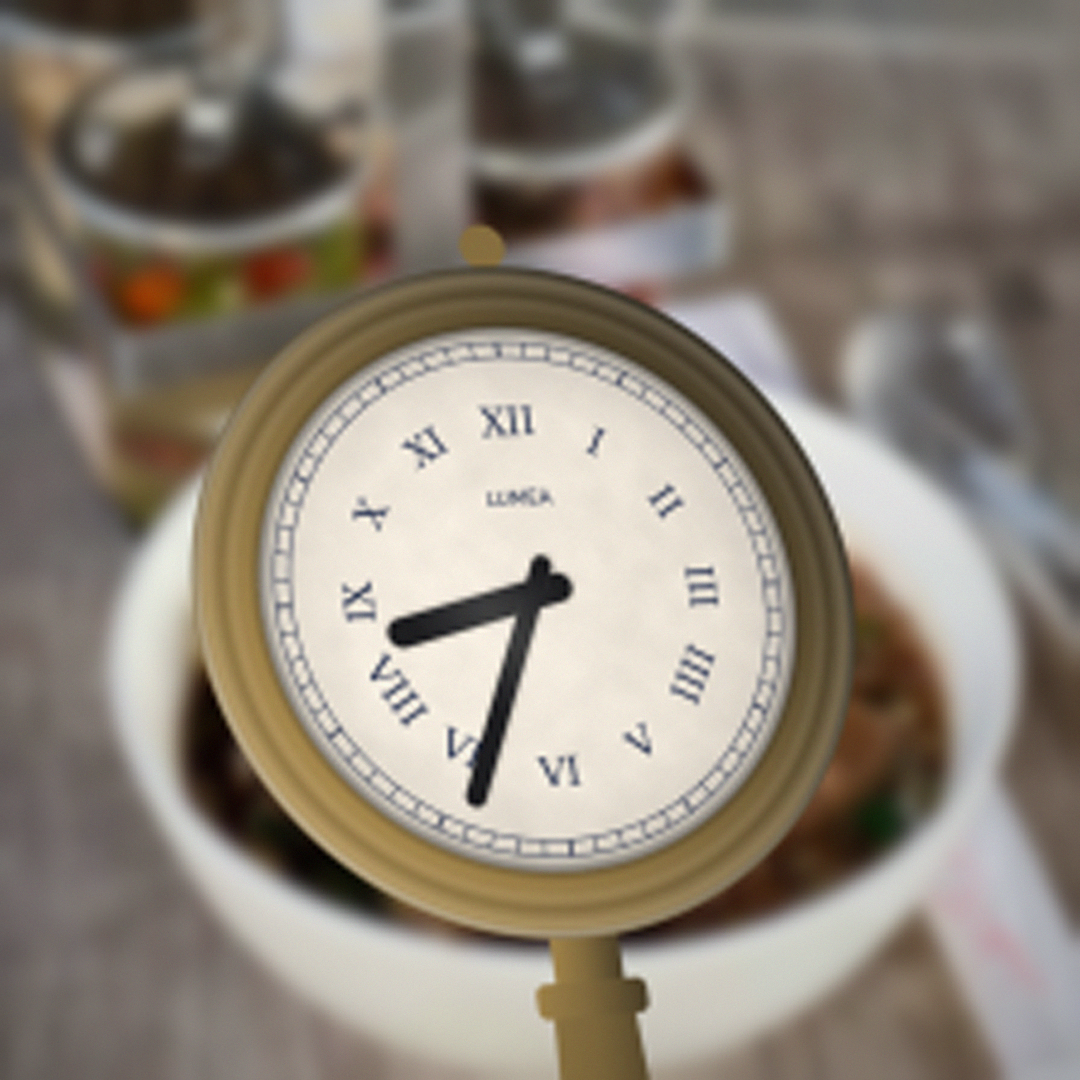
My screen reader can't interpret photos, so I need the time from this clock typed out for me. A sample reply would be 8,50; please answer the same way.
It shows 8,34
